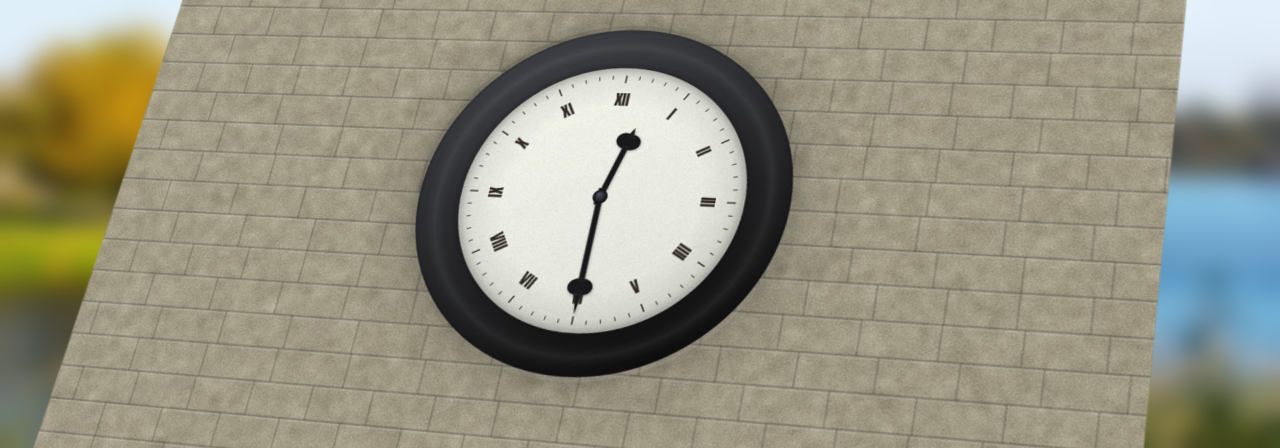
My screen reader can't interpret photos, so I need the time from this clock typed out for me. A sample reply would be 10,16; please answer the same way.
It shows 12,30
